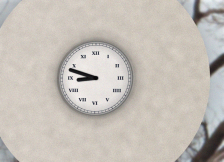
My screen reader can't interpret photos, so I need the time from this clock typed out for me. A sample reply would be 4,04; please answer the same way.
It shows 8,48
